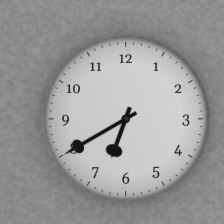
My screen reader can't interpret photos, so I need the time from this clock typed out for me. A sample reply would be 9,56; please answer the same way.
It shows 6,40
